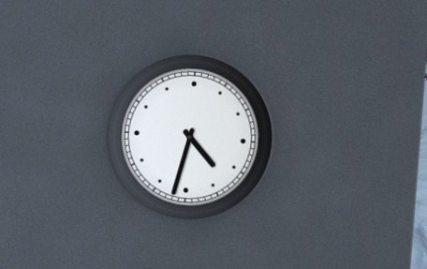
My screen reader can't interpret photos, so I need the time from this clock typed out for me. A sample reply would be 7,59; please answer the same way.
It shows 4,32
